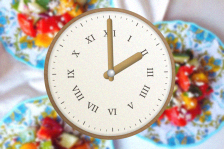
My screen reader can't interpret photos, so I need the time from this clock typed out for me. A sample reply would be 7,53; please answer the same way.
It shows 2,00
